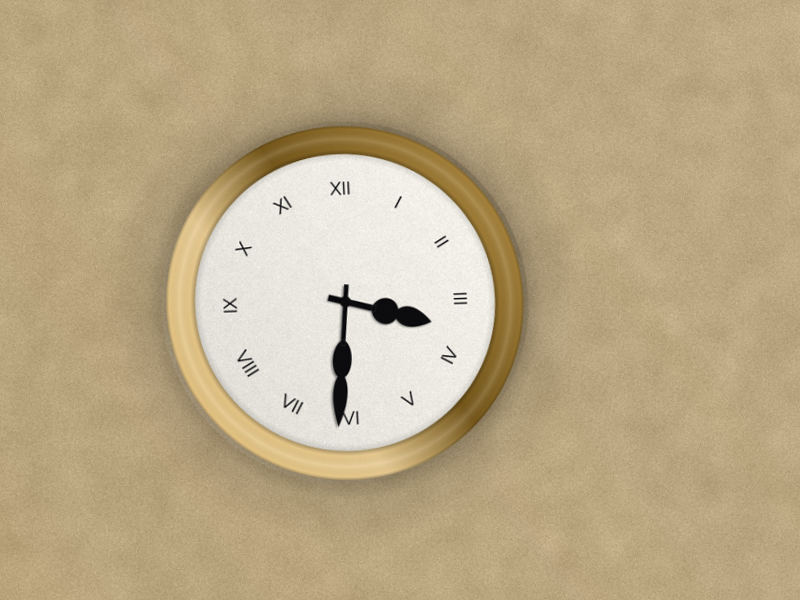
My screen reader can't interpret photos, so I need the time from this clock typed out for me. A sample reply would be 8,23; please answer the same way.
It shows 3,31
